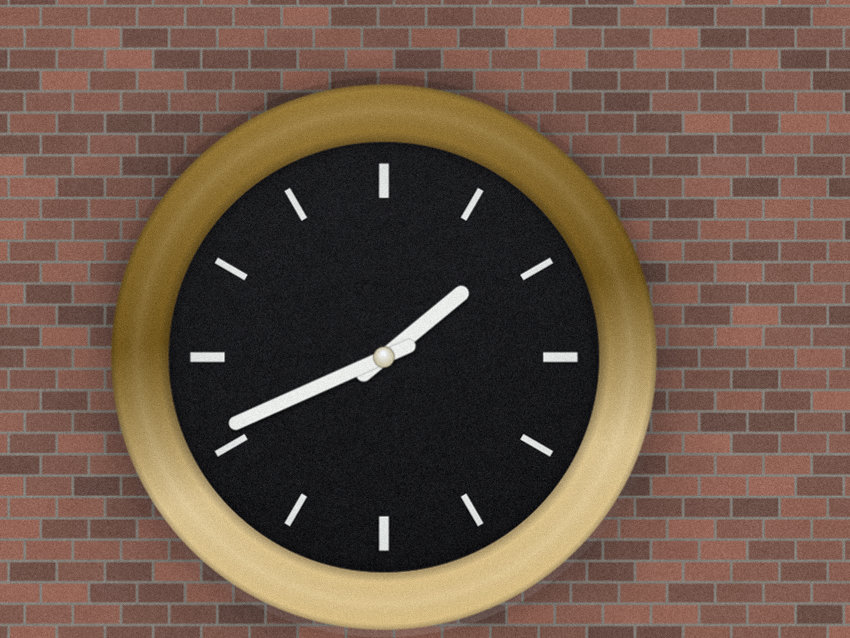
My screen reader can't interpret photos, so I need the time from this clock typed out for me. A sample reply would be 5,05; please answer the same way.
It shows 1,41
